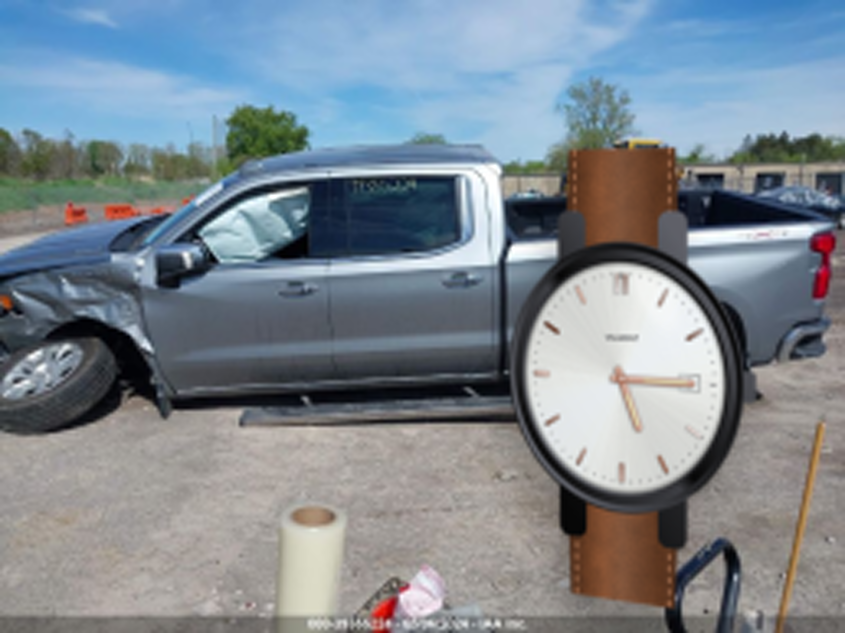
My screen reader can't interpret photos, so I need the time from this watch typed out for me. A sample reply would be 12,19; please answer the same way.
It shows 5,15
